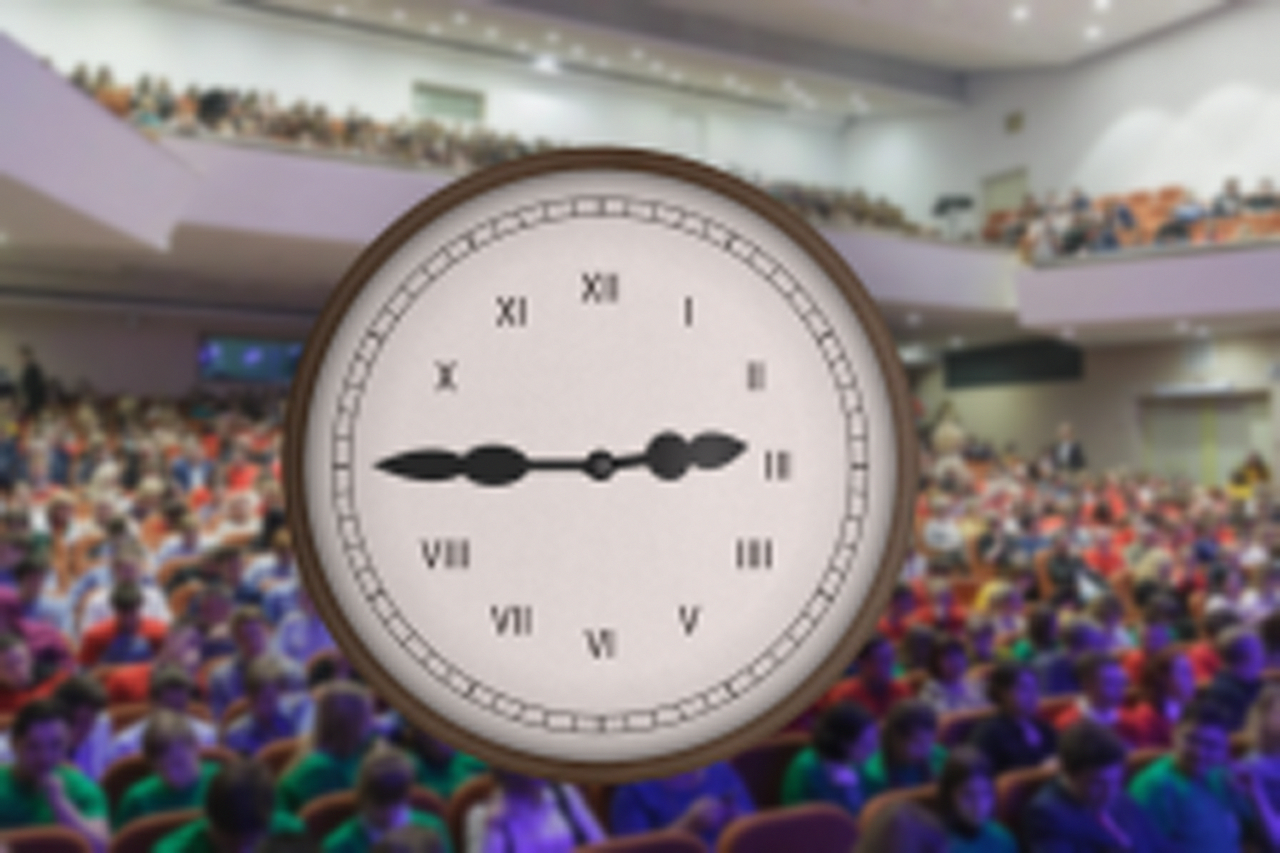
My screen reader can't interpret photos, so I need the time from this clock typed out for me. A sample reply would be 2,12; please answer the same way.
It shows 2,45
